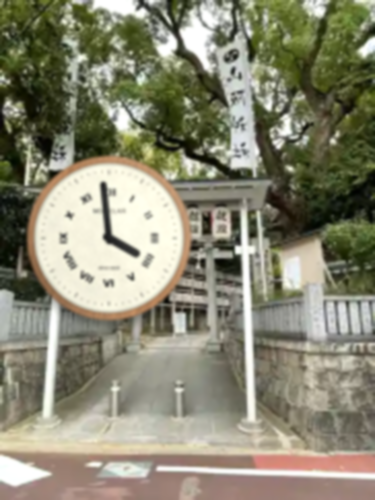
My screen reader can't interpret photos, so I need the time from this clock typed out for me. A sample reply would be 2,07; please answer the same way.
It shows 3,59
